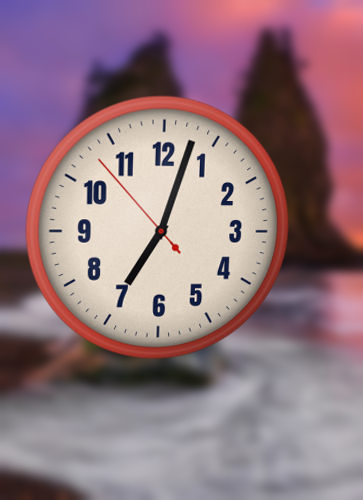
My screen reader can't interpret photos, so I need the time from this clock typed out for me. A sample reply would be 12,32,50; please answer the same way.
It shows 7,02,53
